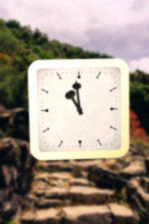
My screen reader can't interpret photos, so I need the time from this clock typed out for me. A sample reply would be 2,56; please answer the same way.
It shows 10,59
